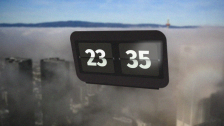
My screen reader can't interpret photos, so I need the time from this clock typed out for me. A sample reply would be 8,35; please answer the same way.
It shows 23,35
